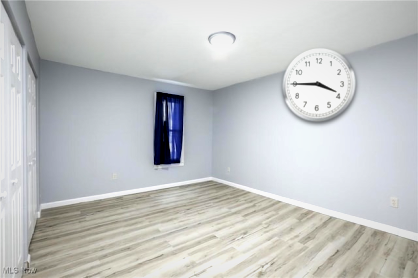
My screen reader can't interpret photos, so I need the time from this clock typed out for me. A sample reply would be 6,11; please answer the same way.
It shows 3,45
